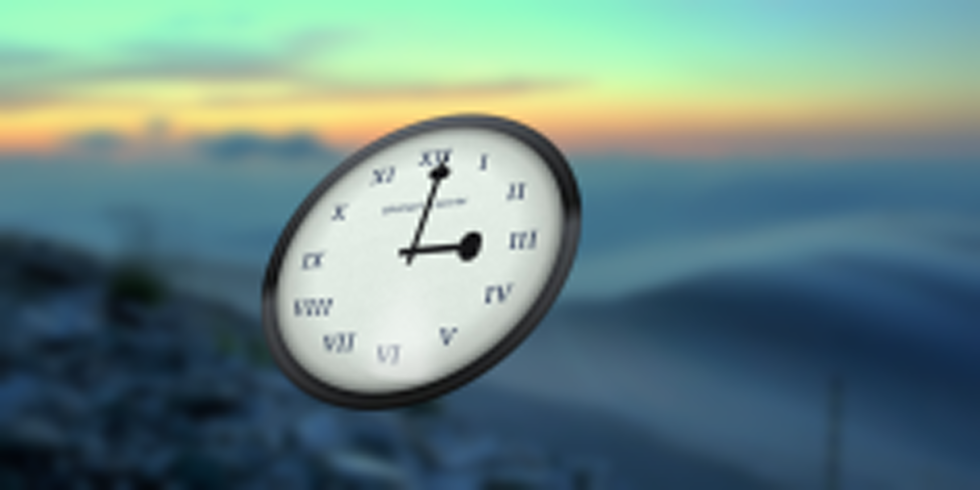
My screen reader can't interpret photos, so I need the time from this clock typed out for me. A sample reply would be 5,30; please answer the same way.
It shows 3,01
